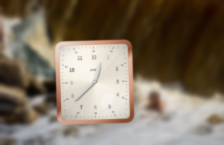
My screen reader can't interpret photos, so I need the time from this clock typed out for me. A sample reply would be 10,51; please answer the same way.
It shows 12,38
